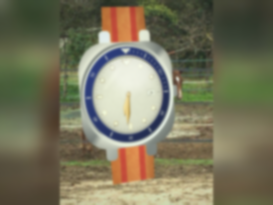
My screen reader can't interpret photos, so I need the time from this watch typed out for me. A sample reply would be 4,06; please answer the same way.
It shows 6,31
